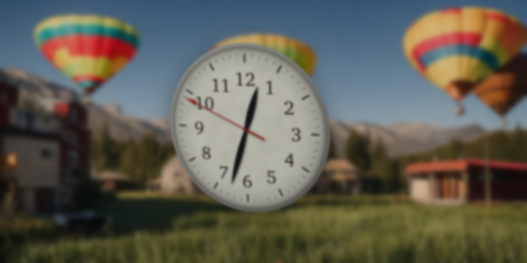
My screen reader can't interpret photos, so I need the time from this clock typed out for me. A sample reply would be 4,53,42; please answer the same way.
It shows 12,32,49
